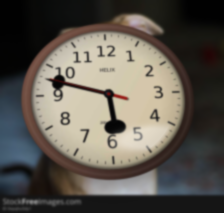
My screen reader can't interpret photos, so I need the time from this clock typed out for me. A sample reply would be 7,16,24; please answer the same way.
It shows 5,47,48
